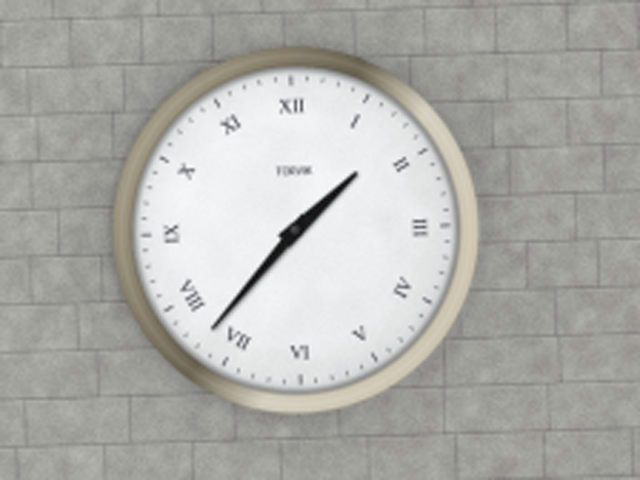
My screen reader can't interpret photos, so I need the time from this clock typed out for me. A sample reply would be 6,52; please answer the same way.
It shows 1,37
